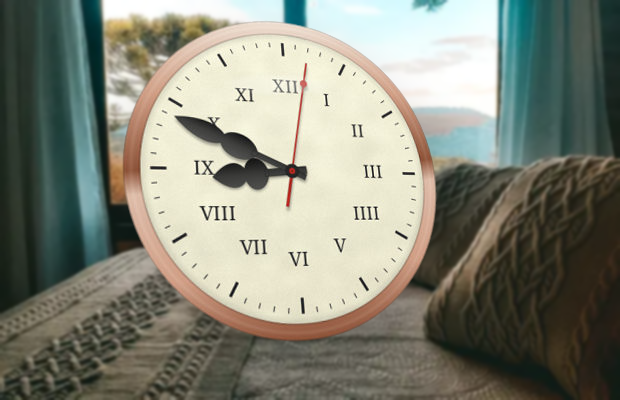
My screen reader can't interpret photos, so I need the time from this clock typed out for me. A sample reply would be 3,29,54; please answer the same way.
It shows 8,49,02
